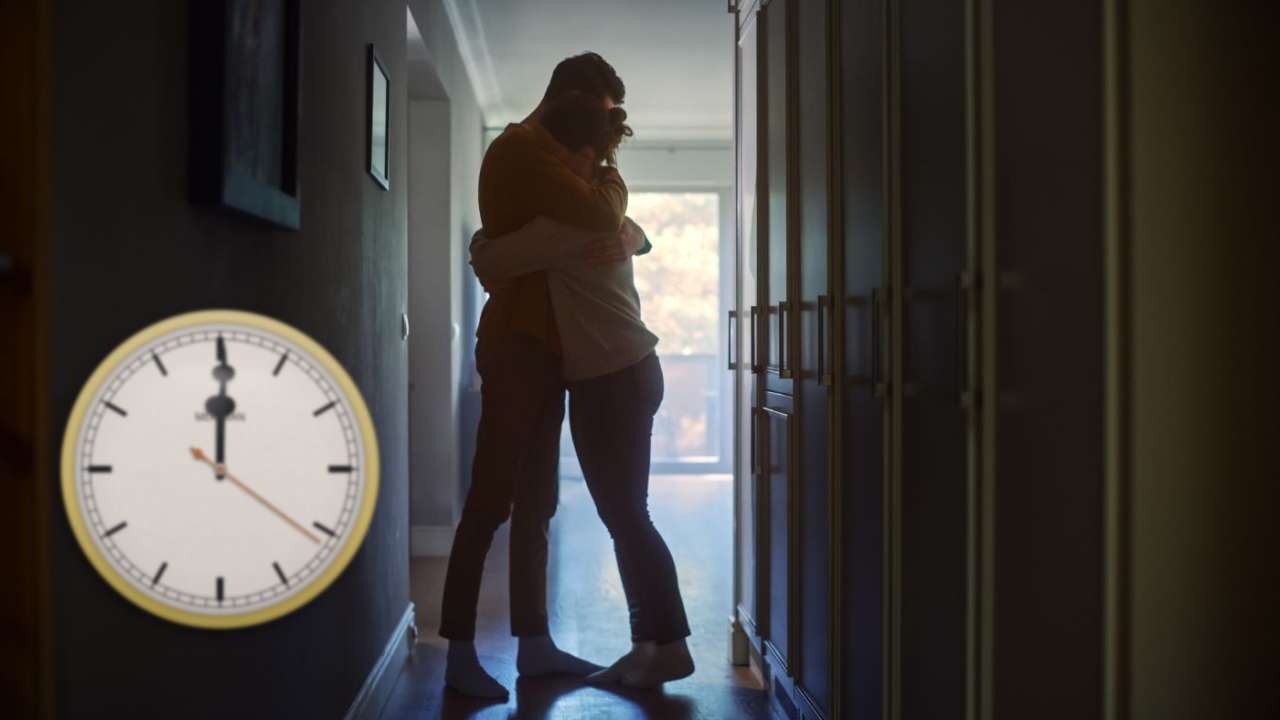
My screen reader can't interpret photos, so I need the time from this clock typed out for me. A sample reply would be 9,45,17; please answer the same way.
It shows 12,00,21
